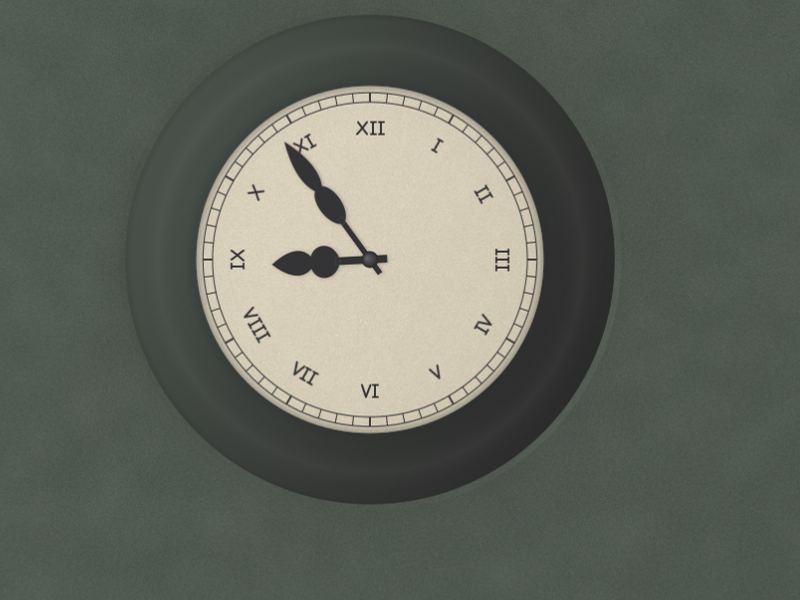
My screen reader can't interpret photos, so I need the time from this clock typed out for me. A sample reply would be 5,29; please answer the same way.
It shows 8,54
